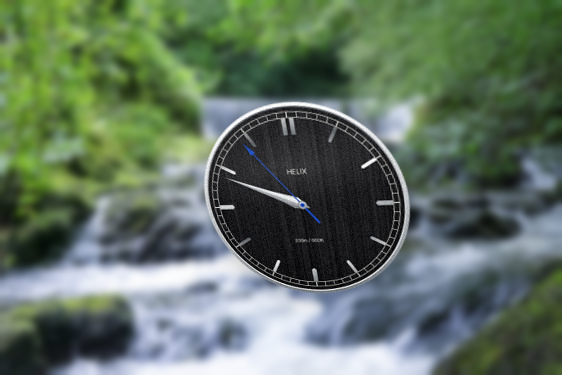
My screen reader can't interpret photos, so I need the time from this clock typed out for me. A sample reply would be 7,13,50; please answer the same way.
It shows 9,48,54
